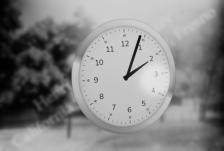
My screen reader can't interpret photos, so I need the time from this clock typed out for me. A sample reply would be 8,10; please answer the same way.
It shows 2,04
